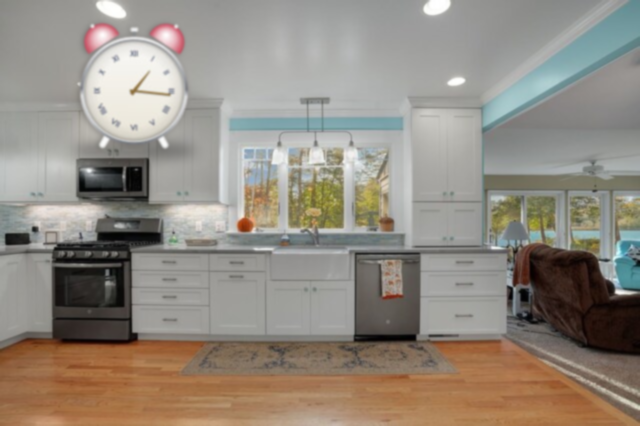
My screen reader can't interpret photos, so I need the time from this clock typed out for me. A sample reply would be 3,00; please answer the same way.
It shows 1,16
